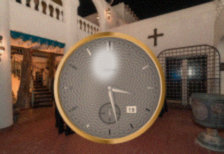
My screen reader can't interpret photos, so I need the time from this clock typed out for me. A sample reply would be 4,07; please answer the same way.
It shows 3,28
